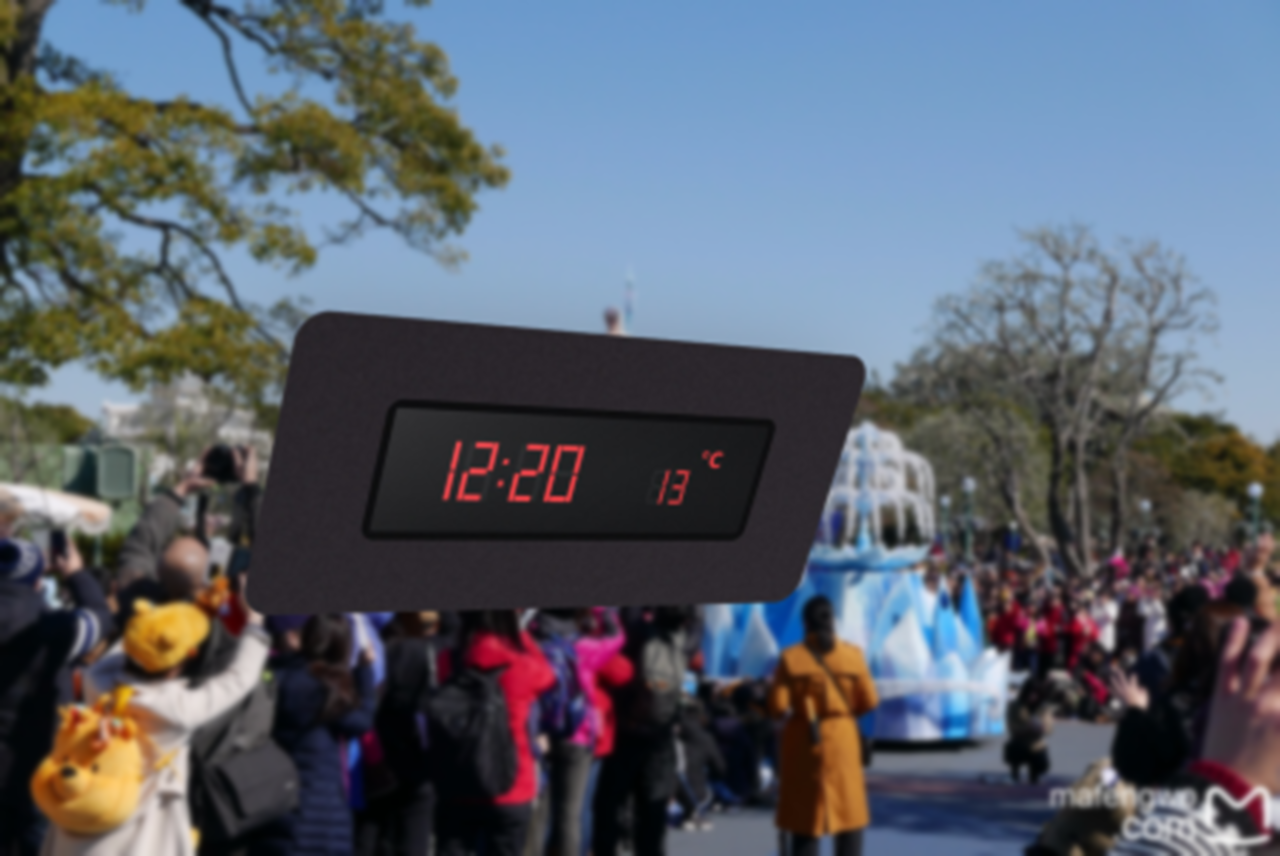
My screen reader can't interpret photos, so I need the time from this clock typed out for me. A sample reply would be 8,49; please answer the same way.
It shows 12,20
